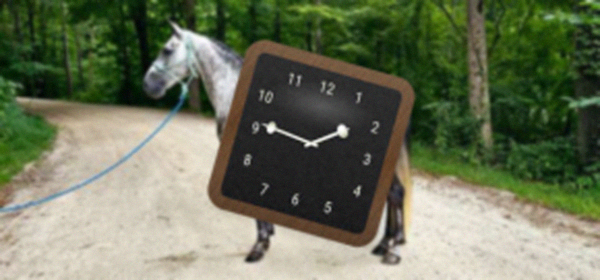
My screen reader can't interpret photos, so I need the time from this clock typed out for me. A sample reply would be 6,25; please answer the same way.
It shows 1,46
